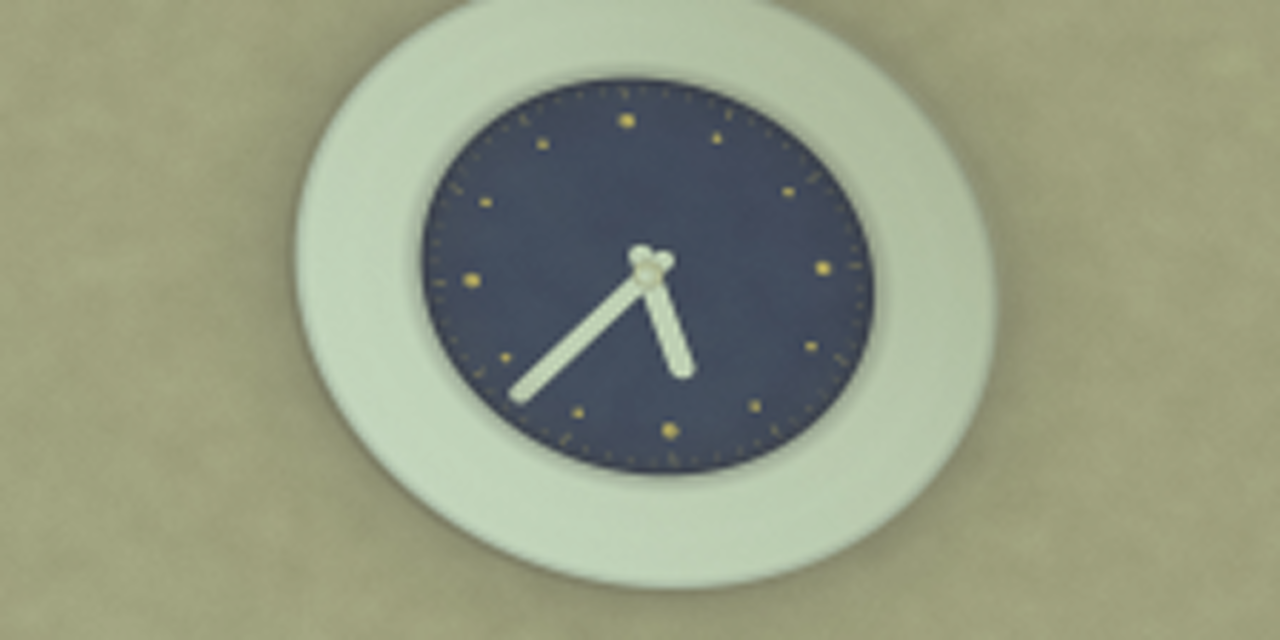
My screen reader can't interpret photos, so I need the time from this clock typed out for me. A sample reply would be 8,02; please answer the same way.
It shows 5,38
